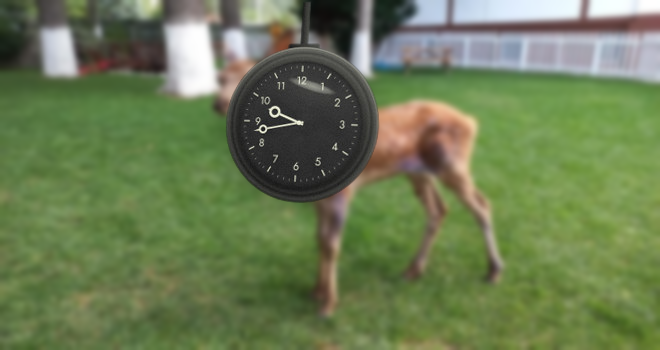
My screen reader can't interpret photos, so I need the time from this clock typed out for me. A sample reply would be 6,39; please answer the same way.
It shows 9,43
